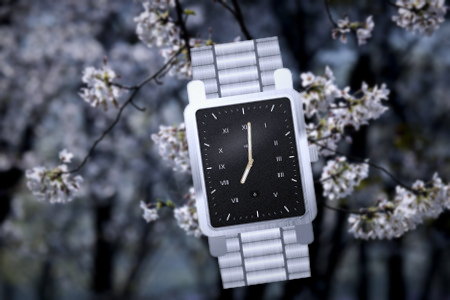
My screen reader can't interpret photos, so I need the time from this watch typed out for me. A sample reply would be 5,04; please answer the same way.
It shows 7,01
